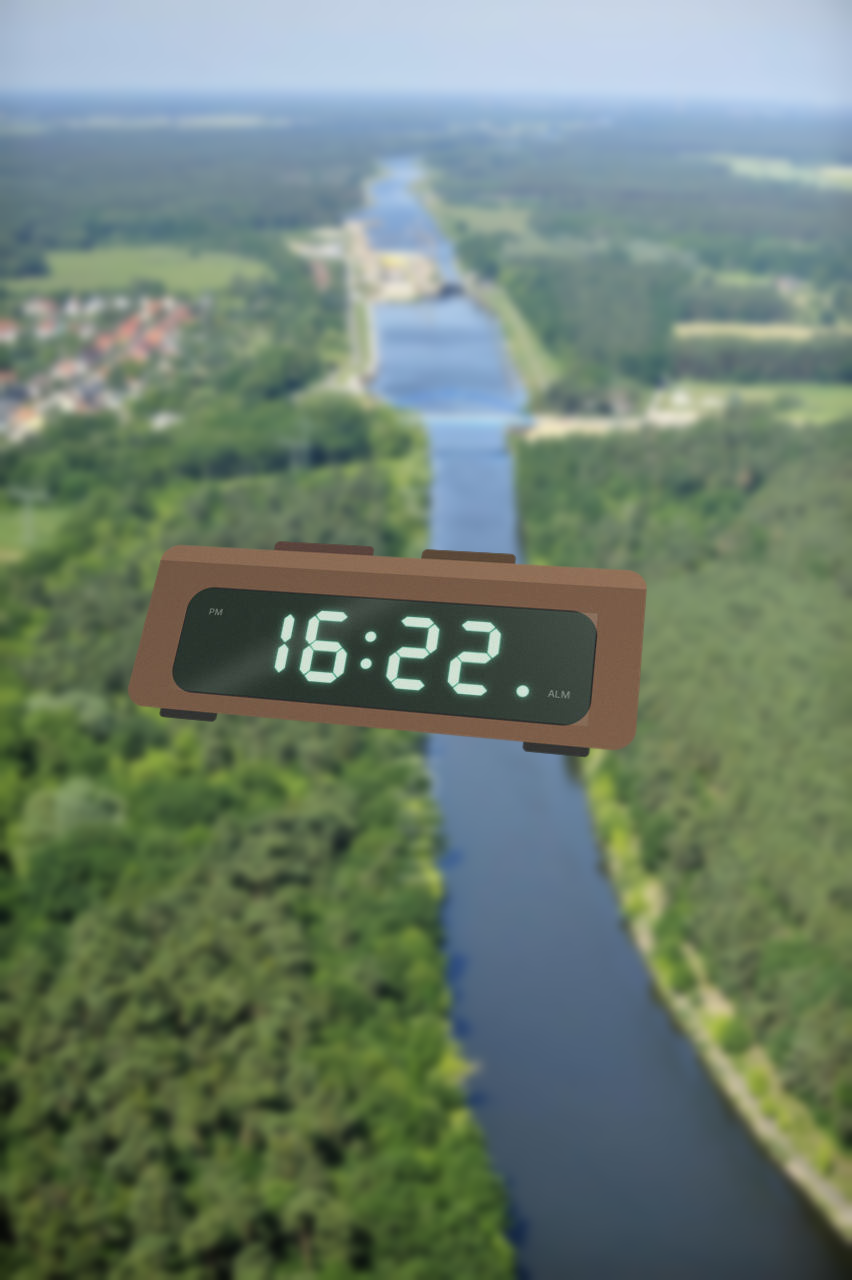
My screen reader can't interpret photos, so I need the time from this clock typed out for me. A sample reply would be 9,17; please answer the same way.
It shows 16,22
